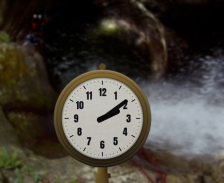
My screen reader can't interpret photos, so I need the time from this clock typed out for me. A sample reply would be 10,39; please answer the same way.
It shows 2,09
